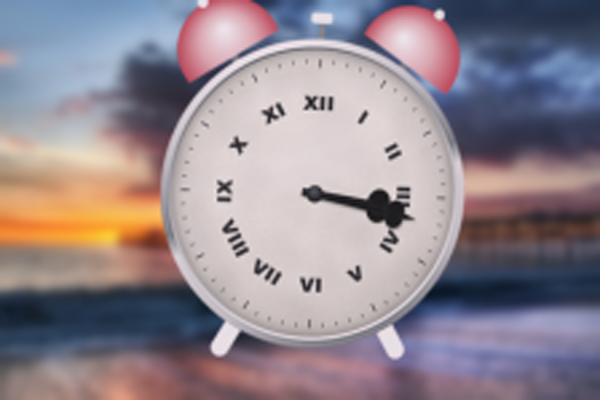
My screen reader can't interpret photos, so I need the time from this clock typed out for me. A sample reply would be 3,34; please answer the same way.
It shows 3,17
